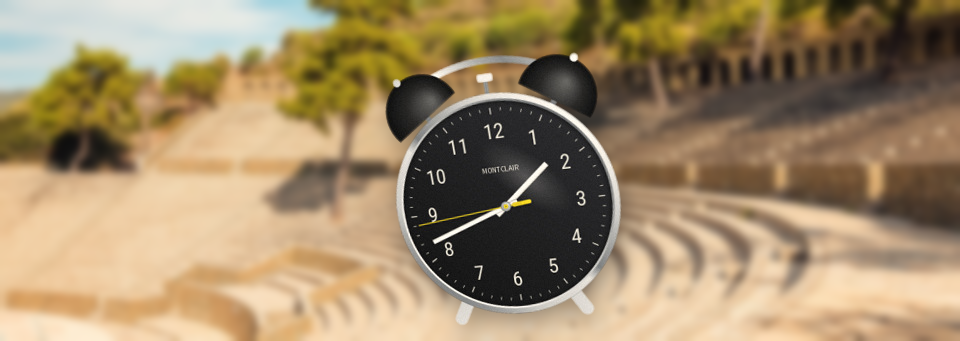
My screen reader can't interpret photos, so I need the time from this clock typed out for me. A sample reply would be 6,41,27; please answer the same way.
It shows 1,41,44
